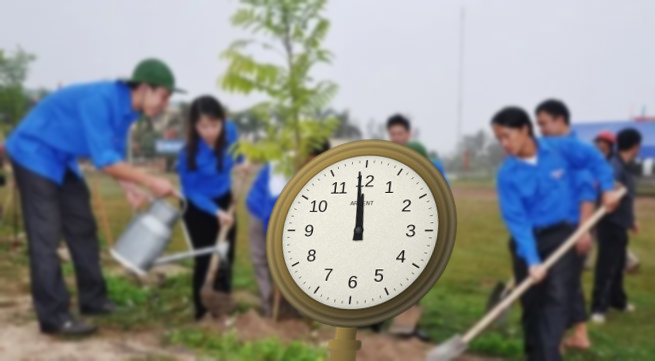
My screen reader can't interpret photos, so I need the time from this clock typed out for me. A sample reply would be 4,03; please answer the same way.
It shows 11,59
